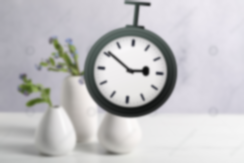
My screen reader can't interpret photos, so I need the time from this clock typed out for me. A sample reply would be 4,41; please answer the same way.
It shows 2,51
